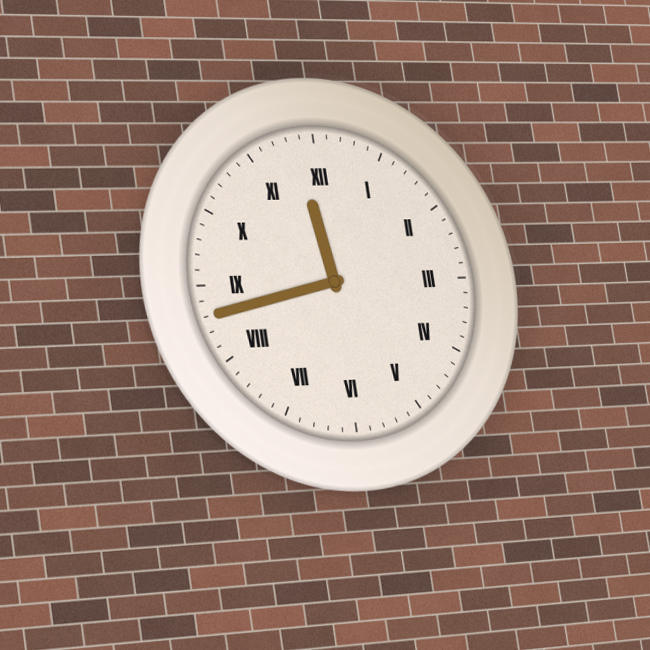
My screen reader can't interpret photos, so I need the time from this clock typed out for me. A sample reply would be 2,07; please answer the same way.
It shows 11,43
